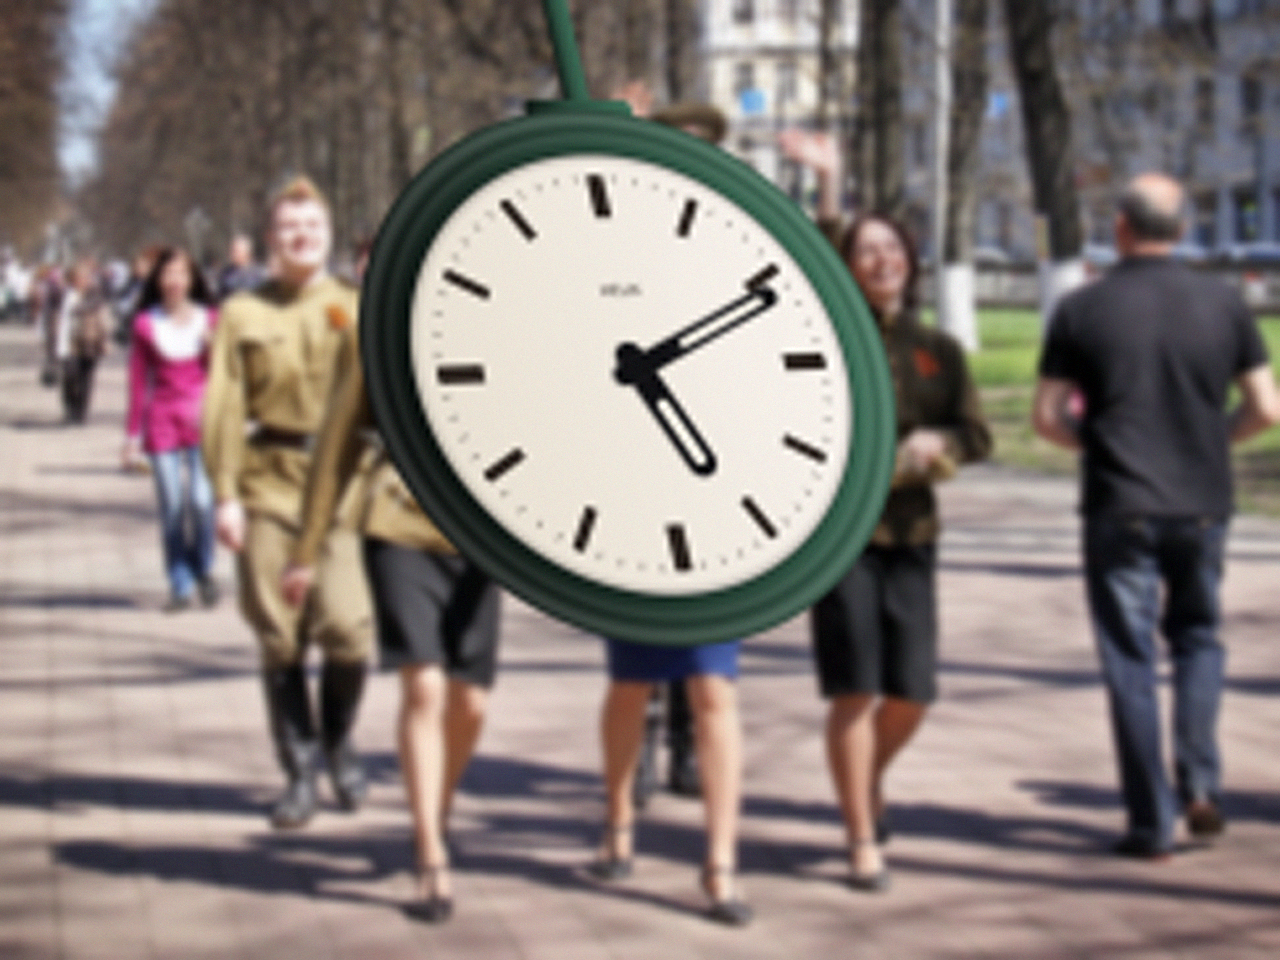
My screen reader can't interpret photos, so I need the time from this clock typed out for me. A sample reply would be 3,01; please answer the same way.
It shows 5,11
